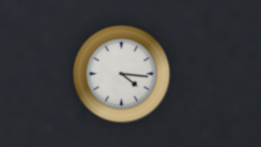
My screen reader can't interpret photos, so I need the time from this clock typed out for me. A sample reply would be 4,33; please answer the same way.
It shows 4,16
